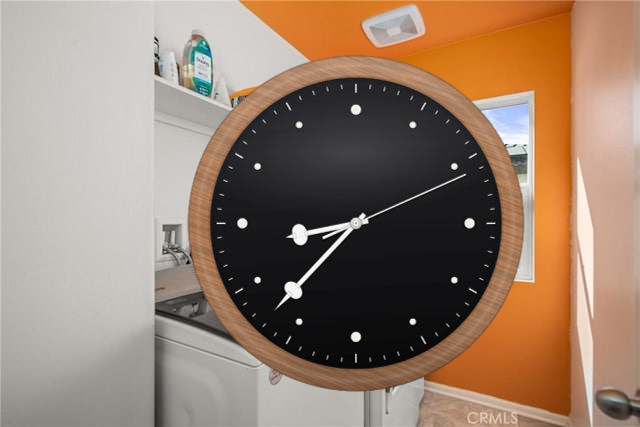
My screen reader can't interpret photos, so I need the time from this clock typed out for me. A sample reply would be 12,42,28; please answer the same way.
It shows 8,37,11
